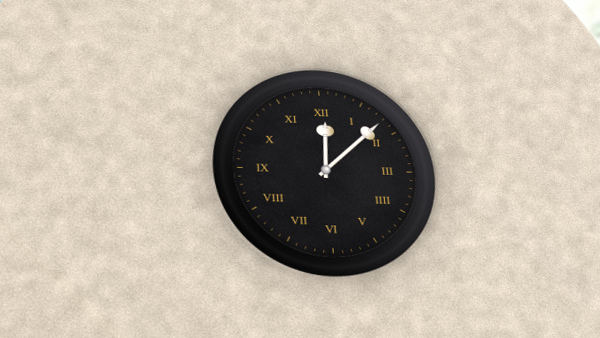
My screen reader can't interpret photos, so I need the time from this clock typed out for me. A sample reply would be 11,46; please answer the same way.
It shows 12,08
